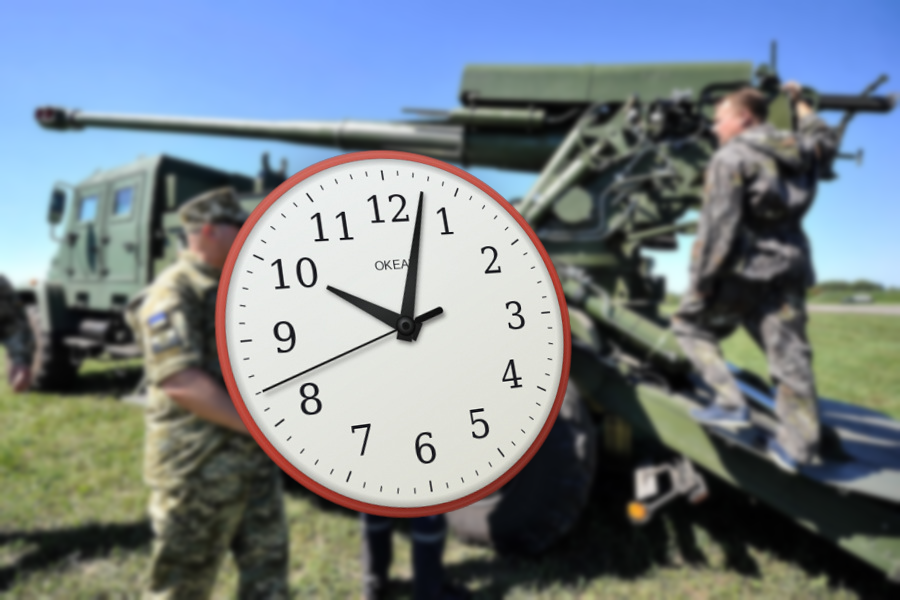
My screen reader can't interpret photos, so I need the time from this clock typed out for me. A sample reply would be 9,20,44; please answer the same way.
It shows 10,02,42
